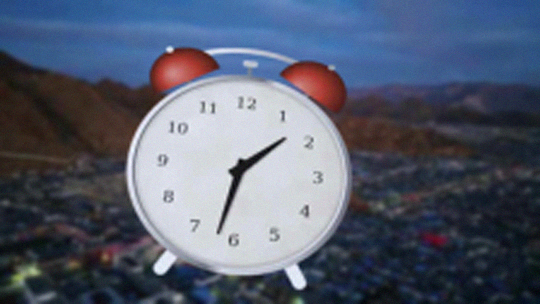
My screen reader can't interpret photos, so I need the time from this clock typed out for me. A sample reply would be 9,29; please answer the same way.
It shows 1,32
